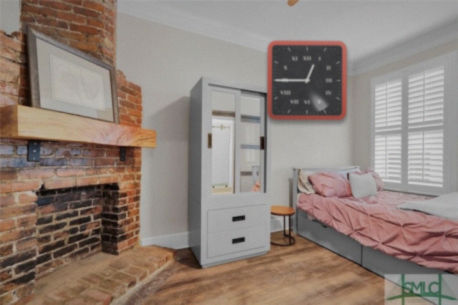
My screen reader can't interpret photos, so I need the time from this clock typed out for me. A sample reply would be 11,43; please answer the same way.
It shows 12,45
